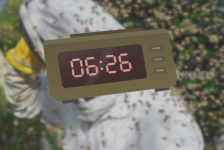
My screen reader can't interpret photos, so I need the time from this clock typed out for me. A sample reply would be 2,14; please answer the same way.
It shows 6,26
